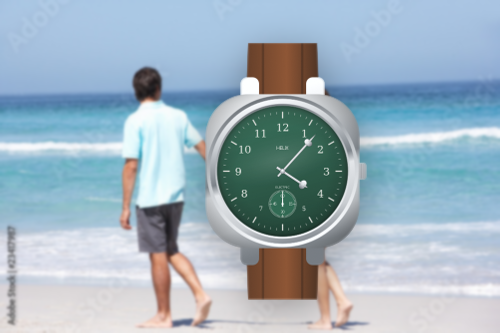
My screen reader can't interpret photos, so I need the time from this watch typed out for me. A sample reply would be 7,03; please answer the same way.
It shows 4,07
